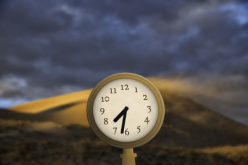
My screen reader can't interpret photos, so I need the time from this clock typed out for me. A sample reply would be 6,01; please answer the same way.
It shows 7,32
